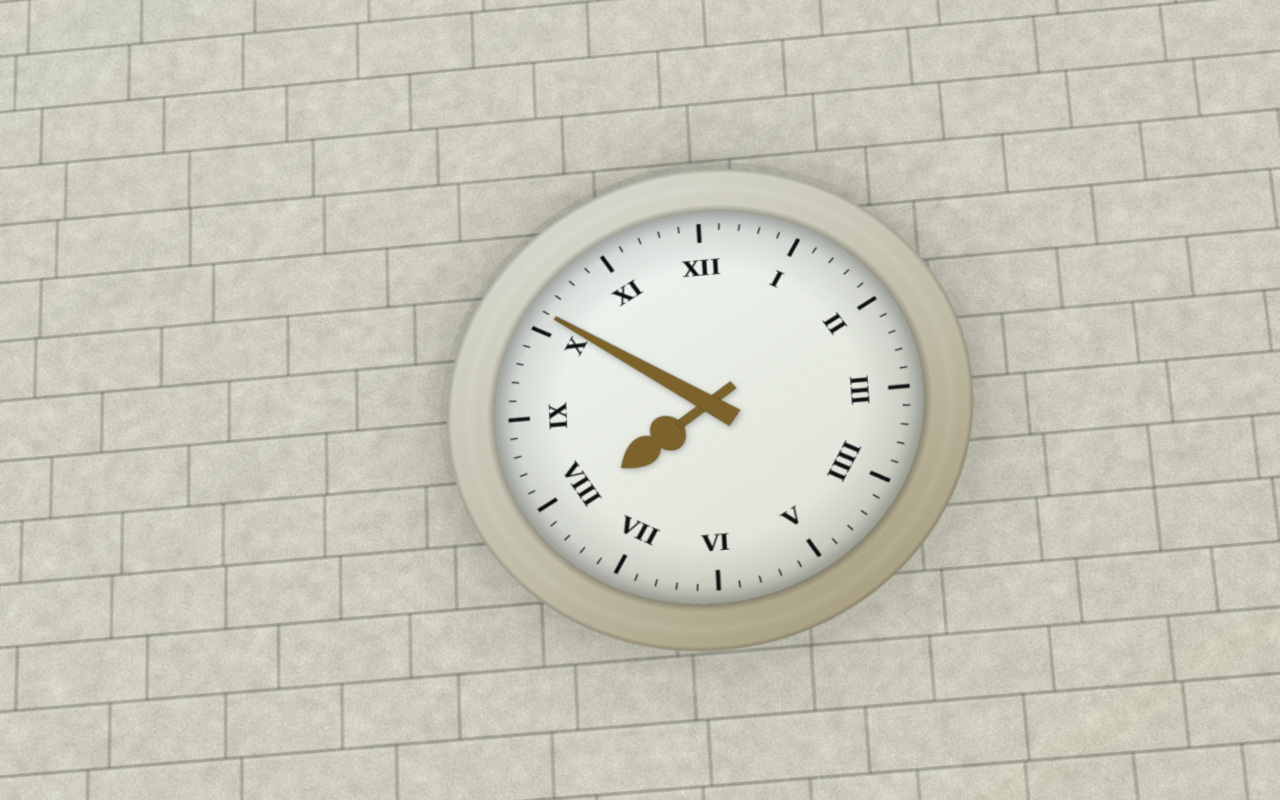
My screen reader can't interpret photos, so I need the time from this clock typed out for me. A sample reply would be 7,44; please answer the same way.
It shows 7,51
